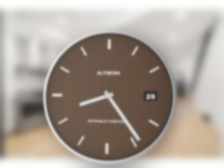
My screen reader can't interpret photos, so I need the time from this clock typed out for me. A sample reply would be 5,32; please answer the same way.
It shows 8,24
